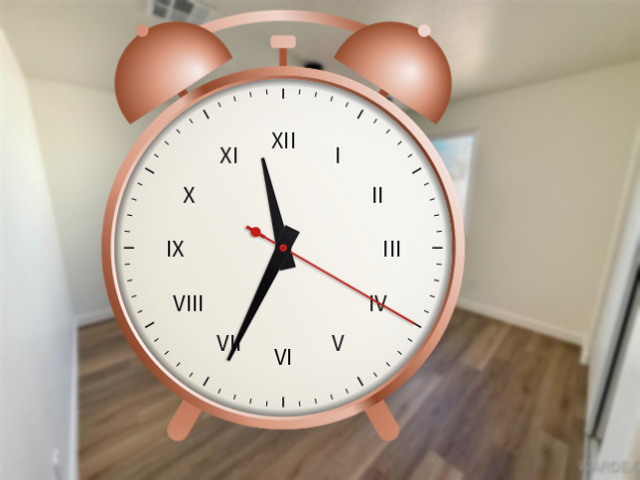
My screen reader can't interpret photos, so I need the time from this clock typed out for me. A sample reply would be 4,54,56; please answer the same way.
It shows 11,34,20
